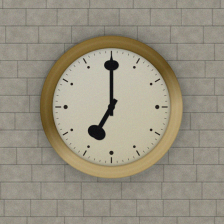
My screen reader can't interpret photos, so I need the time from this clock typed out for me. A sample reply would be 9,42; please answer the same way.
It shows 7,00
